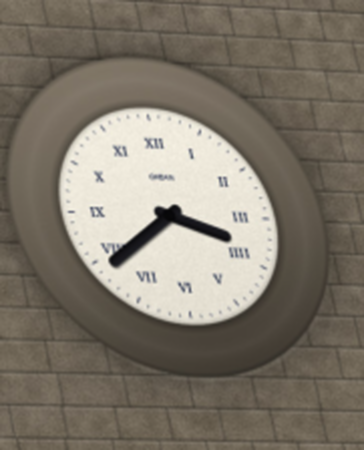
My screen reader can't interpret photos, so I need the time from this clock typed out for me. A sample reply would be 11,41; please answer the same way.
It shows 3,39
